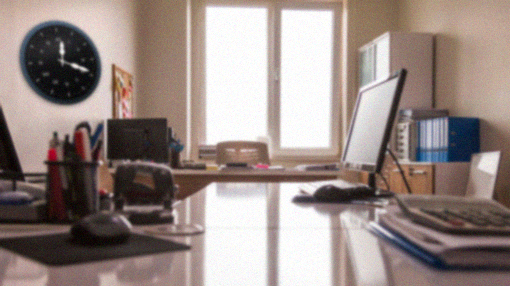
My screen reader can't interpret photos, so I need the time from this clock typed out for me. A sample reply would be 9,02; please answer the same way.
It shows 12,19
